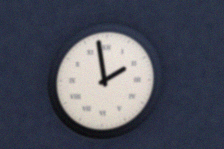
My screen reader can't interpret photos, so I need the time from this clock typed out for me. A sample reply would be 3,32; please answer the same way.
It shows 1,58
